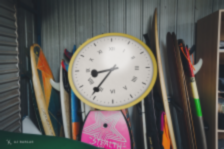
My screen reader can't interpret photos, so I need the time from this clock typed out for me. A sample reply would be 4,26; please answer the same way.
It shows 8,36
